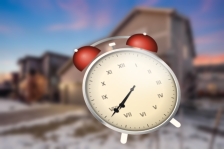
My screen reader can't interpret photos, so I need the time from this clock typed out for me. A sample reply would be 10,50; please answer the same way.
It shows 7,39
